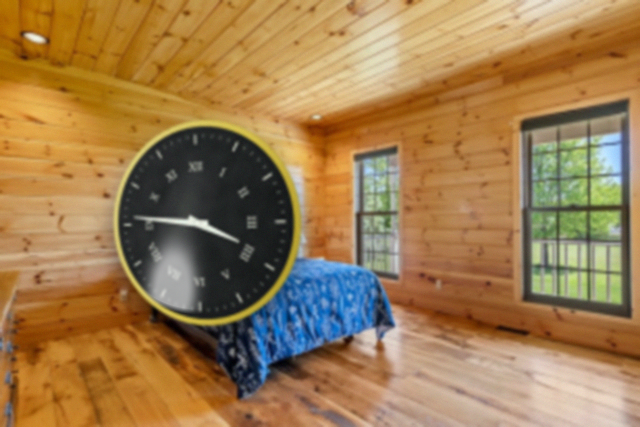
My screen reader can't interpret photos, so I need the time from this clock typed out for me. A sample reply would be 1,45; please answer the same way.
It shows 3,46
